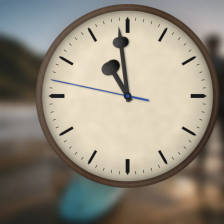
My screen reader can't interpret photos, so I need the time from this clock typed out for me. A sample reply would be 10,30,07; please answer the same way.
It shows 10,58,47
